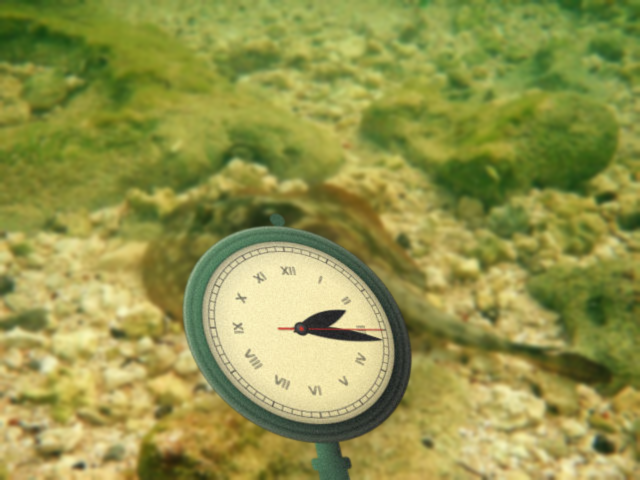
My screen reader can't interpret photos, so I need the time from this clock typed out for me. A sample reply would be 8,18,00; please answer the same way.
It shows 2,16,15
